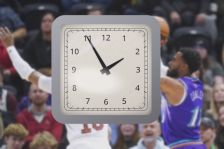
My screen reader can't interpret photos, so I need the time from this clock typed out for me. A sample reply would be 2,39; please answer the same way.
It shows 1,55
